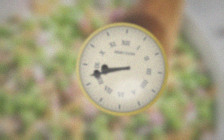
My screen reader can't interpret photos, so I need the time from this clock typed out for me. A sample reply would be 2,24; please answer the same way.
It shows 8,42
